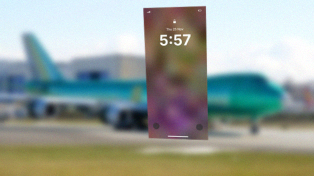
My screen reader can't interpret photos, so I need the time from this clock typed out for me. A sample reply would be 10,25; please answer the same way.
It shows 5,57
